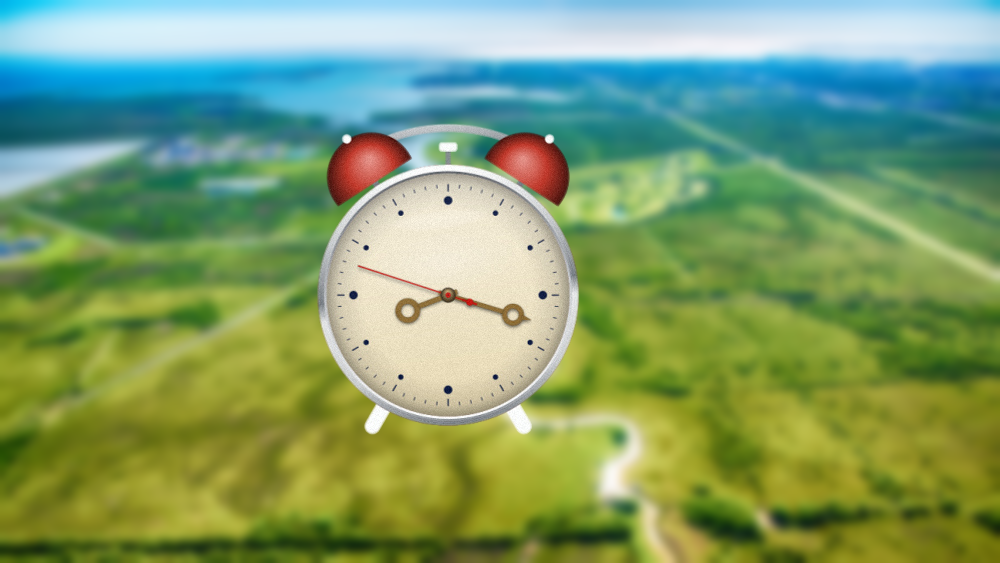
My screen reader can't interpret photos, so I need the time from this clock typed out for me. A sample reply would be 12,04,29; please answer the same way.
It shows 8,17,48
